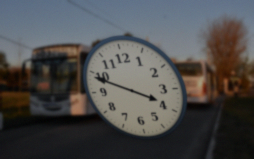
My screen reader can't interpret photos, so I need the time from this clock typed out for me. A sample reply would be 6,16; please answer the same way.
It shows 3,49
